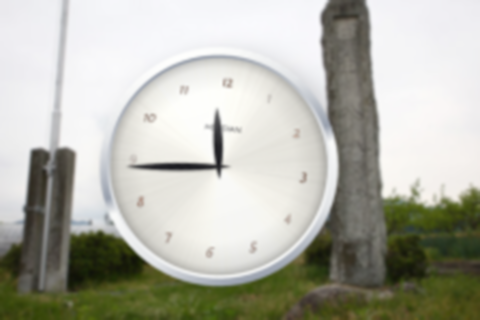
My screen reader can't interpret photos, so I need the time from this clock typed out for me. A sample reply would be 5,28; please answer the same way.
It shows 11,44
